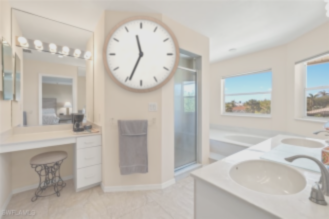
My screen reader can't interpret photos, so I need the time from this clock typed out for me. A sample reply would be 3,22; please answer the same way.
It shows 11,34
